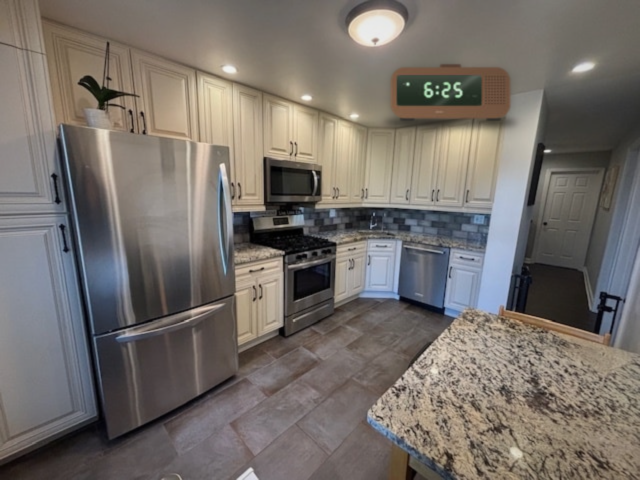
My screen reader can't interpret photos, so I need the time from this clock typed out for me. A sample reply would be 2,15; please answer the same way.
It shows 6,25
